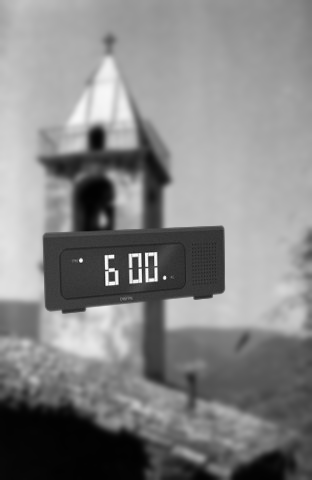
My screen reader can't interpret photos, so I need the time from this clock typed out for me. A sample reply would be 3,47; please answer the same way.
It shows 6,00
